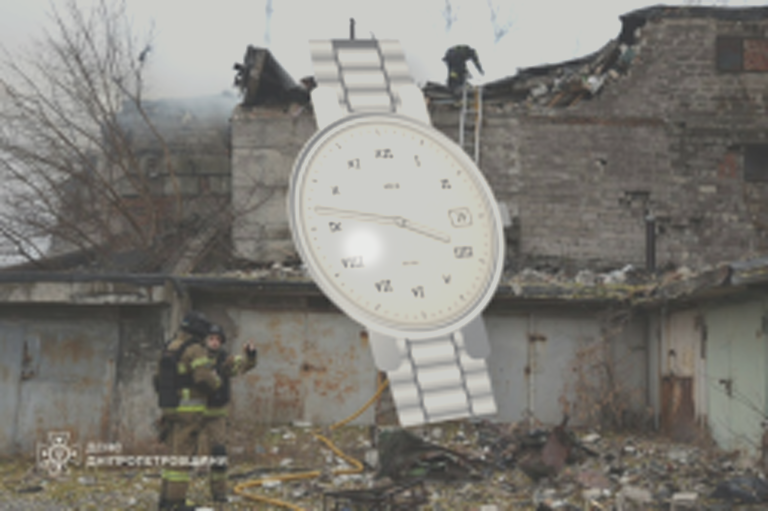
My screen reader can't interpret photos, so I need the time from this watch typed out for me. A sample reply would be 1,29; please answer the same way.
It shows 3,47
